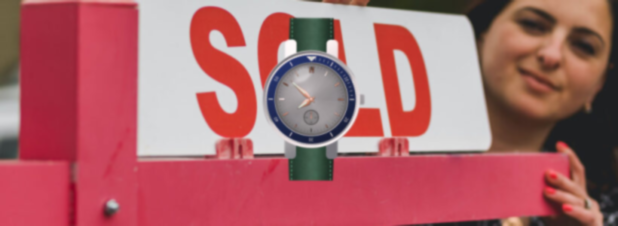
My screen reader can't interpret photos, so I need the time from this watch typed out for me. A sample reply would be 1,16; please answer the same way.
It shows 7,52
